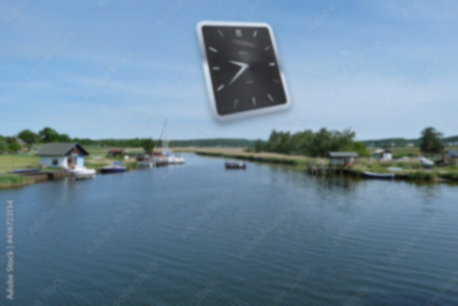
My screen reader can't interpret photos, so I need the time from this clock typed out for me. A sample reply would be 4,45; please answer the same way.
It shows 9,39
